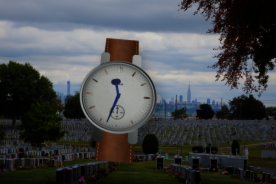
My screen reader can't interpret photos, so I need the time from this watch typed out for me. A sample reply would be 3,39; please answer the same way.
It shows 11,33
